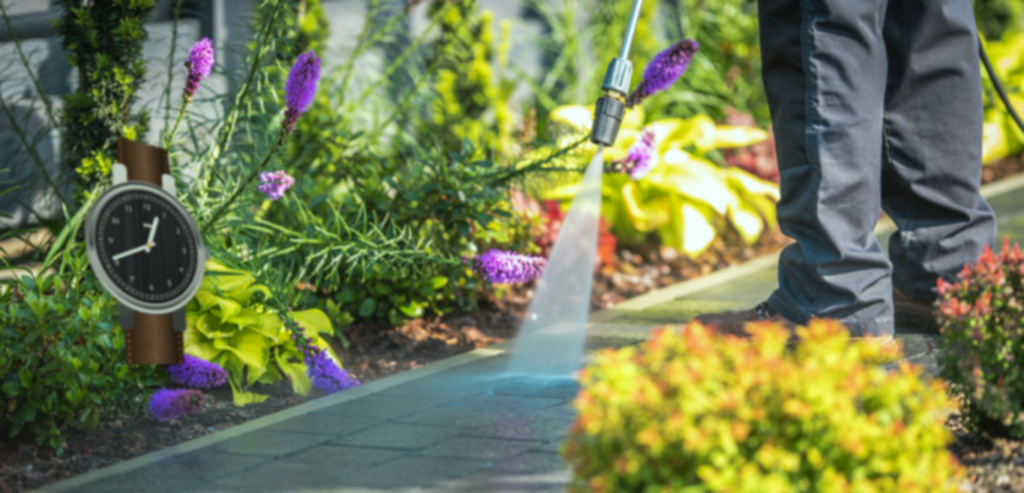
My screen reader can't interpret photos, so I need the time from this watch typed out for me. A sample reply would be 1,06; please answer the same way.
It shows 12,41
